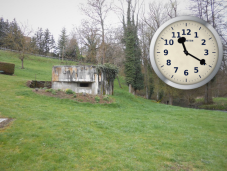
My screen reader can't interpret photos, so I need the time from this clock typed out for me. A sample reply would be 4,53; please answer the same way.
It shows 11,20
